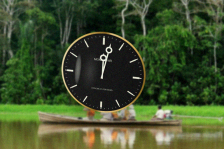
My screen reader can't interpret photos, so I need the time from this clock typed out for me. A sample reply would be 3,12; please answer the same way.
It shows 12,02
